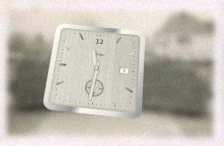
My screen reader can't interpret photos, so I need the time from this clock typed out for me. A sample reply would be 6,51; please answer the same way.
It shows 11,31
